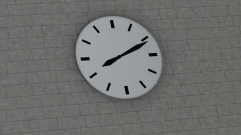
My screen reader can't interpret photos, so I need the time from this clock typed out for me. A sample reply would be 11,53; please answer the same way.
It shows 8,11
